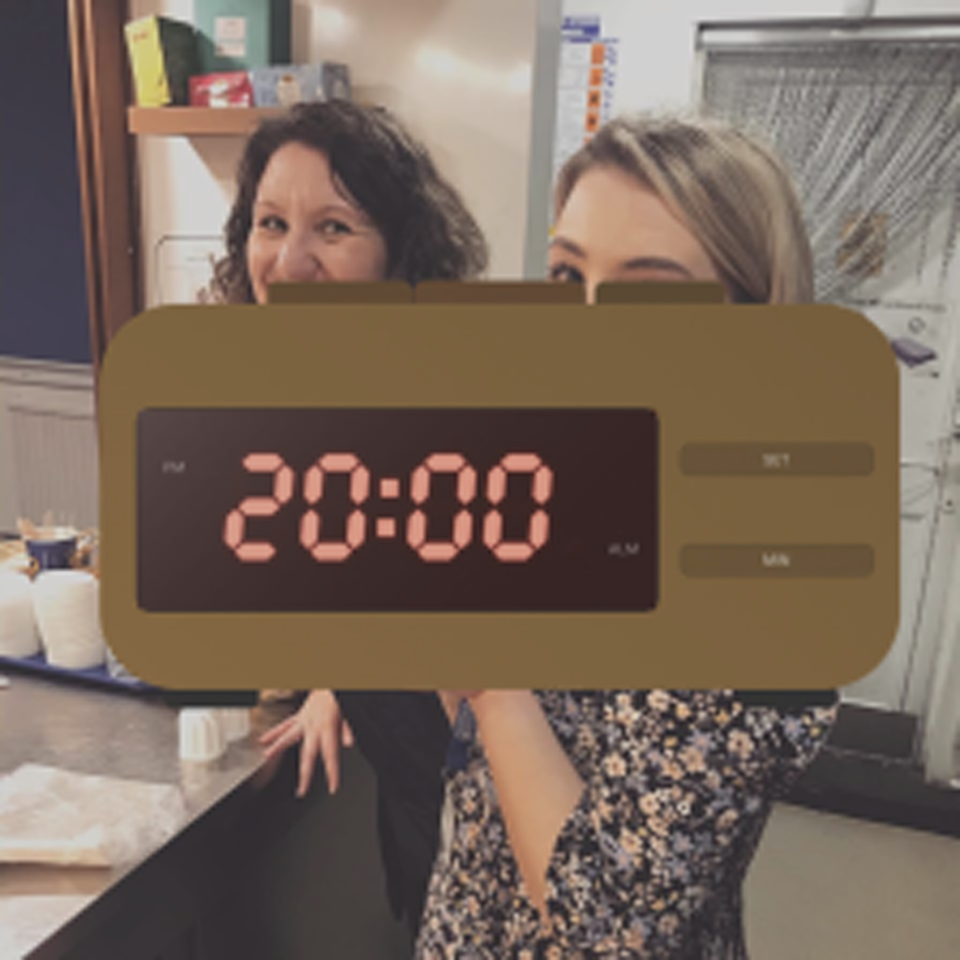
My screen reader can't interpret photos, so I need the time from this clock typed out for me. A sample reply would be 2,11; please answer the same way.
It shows 20,00
